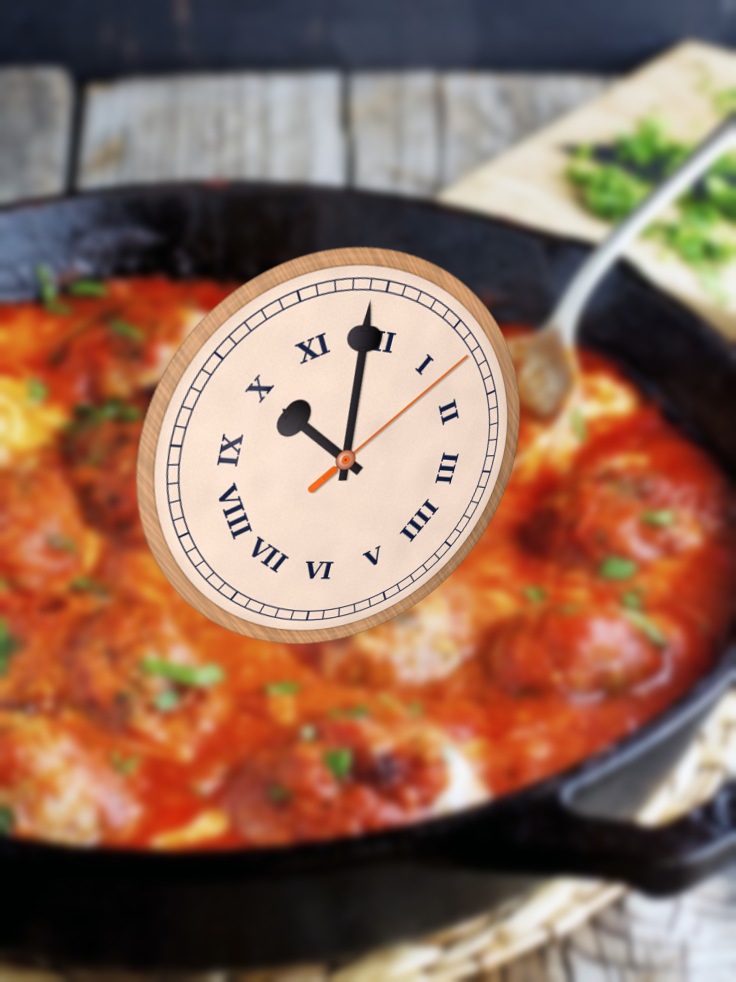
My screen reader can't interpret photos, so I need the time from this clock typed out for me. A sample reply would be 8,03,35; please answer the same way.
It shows 9,59,07
